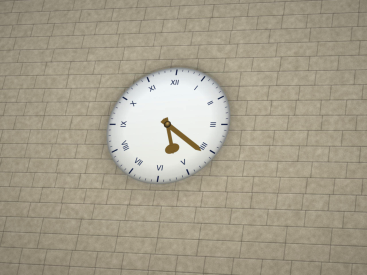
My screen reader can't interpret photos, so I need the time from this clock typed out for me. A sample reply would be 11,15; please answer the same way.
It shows 5,21
